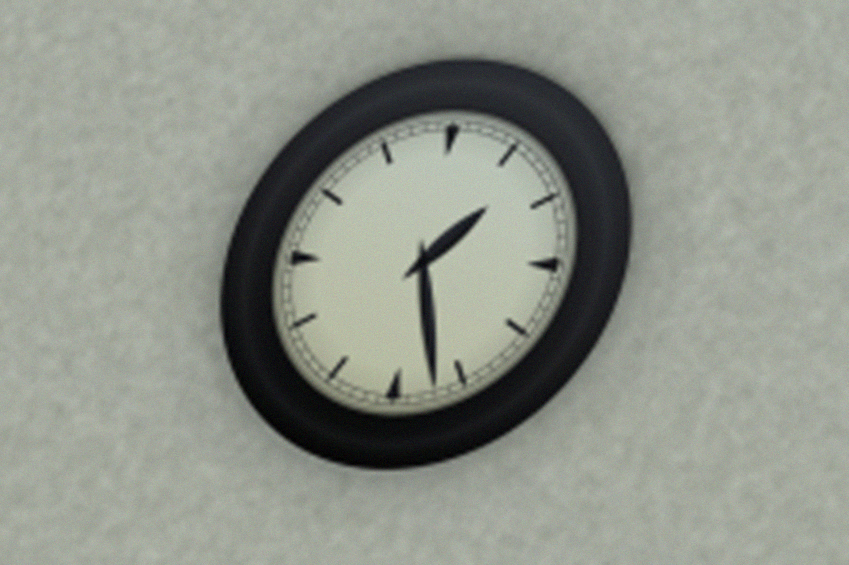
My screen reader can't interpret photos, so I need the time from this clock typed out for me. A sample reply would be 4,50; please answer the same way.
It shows 1,27
